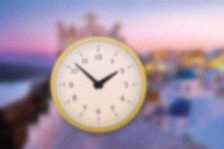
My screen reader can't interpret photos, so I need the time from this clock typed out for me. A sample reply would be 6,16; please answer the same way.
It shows 1,52
